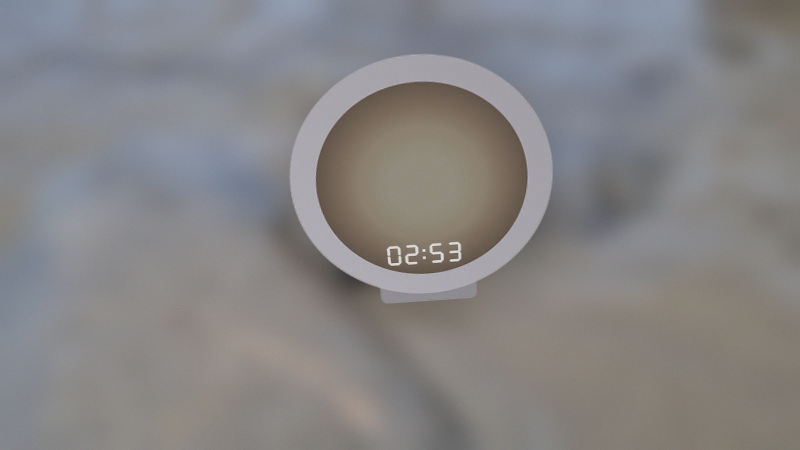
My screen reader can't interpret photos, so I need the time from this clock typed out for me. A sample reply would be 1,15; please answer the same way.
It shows 2,53
